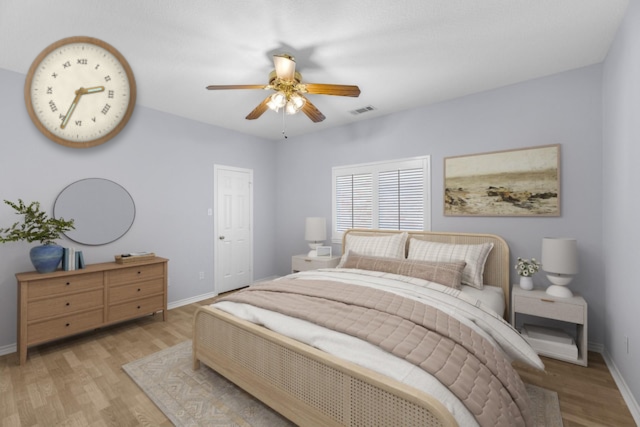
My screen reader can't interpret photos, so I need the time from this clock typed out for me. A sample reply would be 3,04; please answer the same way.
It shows 2,34
